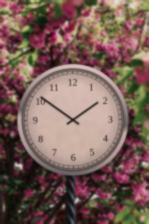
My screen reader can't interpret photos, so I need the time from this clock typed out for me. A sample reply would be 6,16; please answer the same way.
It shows 1,51
